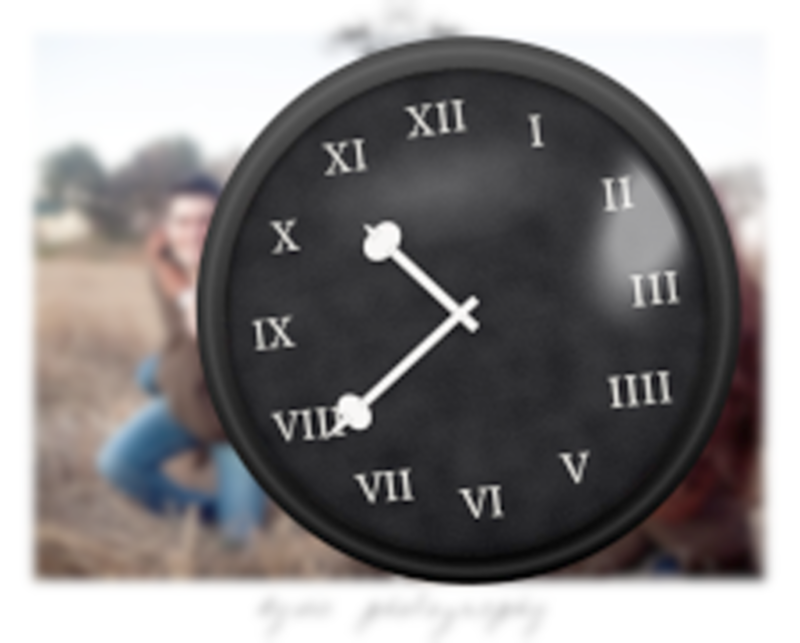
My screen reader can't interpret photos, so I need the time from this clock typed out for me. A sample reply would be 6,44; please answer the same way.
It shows 10,39
